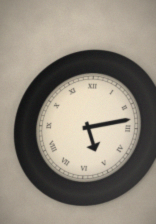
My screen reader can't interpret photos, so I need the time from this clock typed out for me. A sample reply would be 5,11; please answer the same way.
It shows 5,13
